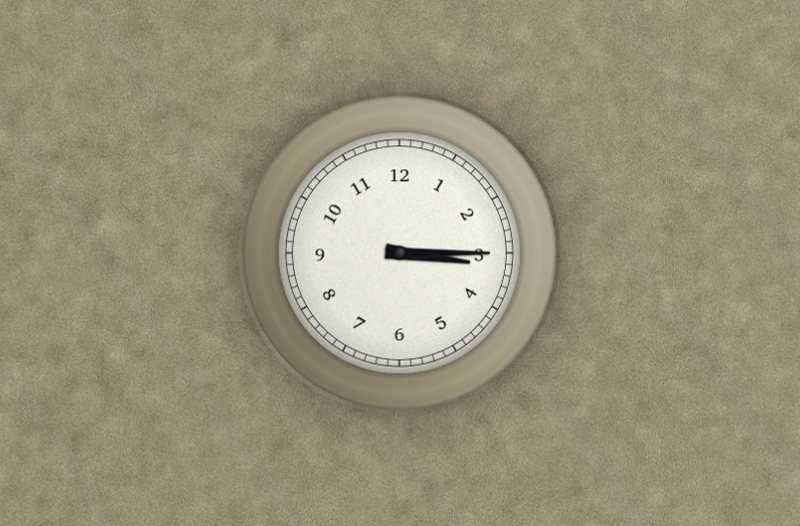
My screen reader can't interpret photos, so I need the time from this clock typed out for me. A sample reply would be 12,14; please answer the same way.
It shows 3,15
